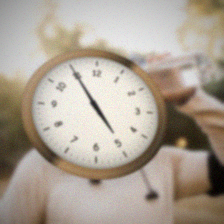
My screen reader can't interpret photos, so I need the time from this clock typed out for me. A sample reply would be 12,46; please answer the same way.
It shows 4,55
